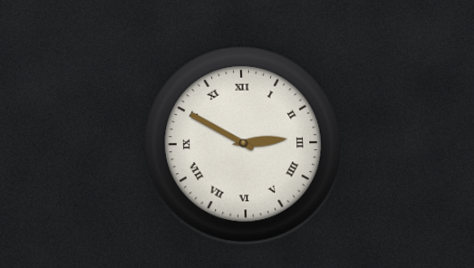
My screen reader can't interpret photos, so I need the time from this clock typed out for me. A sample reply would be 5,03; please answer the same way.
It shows 2,50
